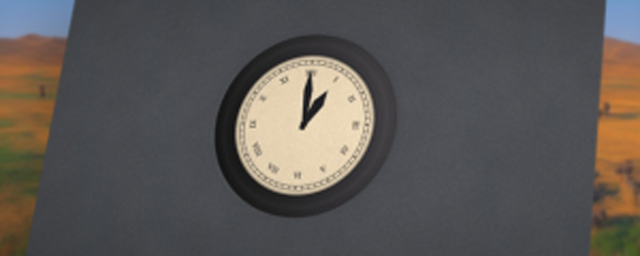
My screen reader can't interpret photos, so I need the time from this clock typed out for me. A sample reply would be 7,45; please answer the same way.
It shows 1,00
